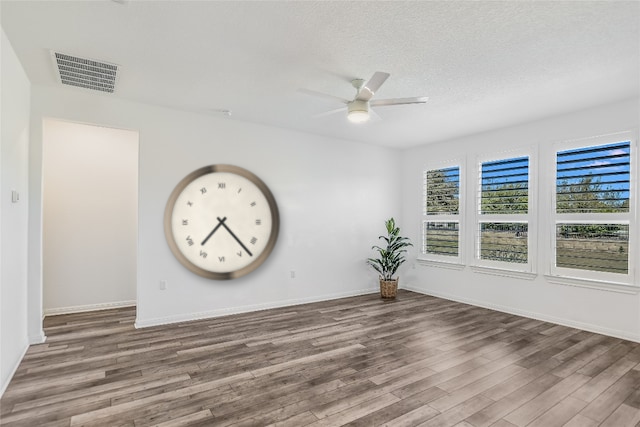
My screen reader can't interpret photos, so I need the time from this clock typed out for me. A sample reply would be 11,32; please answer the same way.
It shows 7,23
